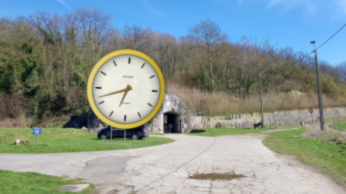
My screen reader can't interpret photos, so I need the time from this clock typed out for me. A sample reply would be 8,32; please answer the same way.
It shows 6,42
